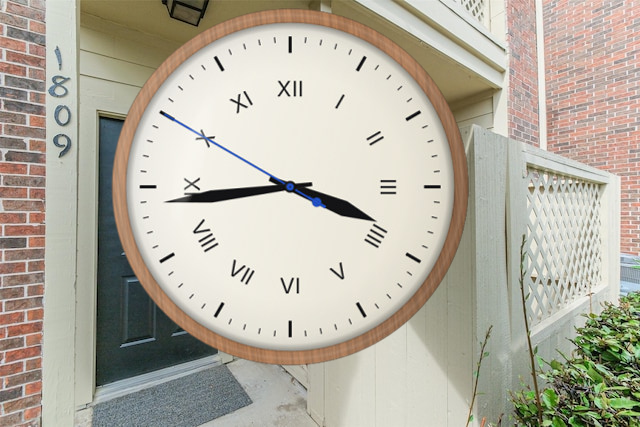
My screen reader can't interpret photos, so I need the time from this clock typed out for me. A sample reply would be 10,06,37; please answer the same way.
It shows 3,43,50
